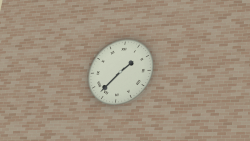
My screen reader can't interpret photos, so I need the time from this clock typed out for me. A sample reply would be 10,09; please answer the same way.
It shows 1,37
